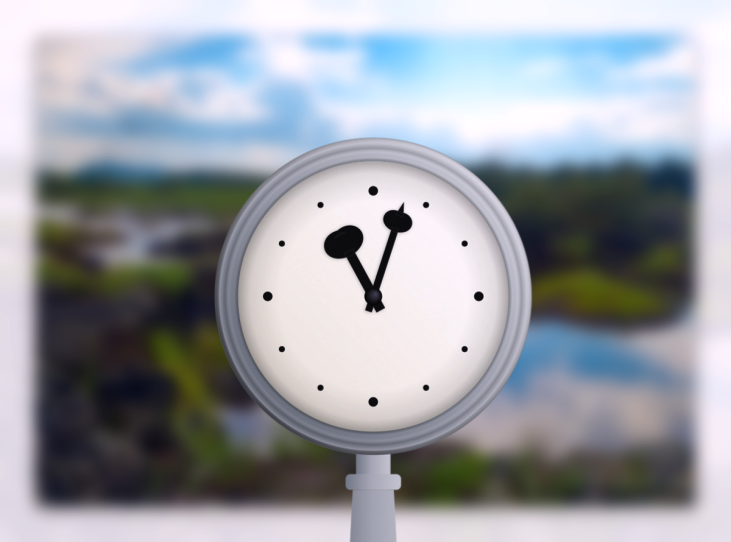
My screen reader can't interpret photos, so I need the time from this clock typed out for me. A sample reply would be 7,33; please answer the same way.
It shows 11,03
